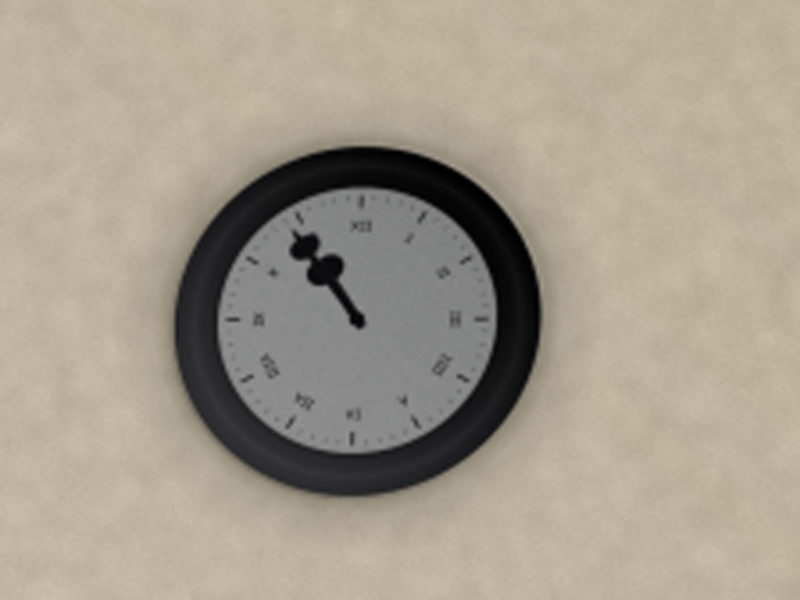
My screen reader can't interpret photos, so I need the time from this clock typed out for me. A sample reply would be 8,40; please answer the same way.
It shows 10,54
